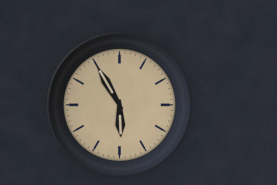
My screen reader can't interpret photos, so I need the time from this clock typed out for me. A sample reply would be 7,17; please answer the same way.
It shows 5,55
